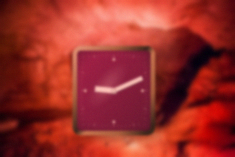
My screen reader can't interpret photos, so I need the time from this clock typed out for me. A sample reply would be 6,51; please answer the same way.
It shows 9,11
